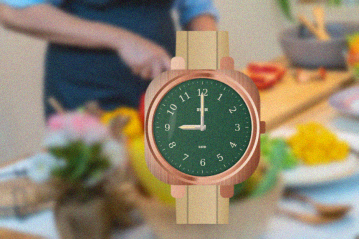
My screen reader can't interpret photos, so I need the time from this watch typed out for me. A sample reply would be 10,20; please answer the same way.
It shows 9,00
